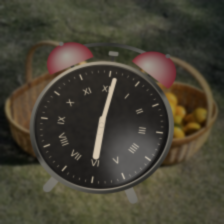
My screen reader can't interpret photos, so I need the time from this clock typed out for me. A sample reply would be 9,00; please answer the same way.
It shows 6,01
